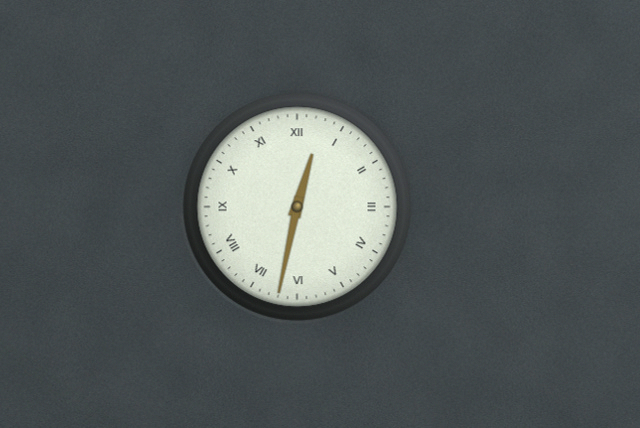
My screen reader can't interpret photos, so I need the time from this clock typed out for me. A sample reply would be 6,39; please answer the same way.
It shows 12,32
